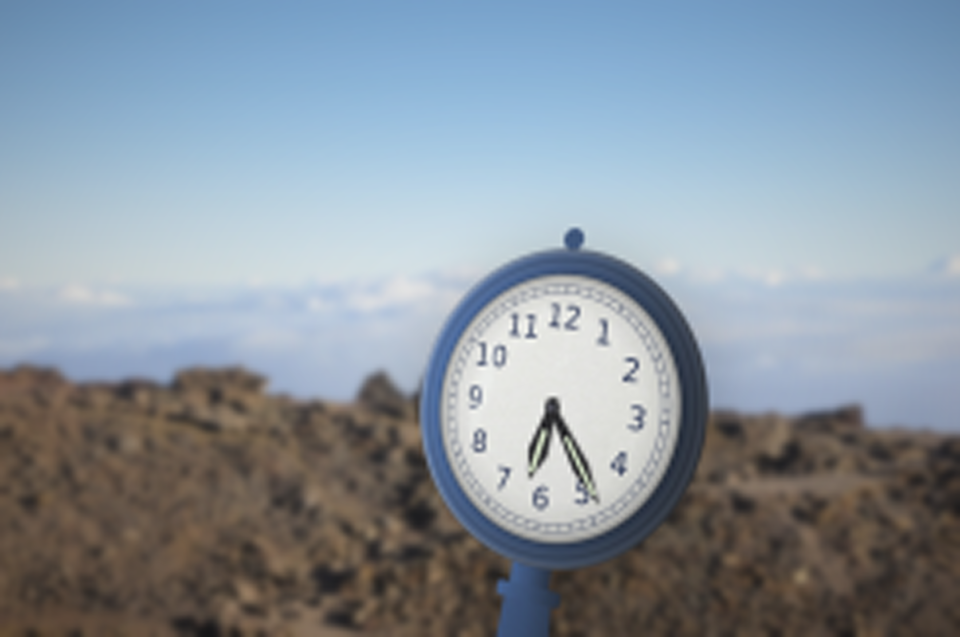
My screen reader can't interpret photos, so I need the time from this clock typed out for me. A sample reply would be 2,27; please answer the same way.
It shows 6,24
